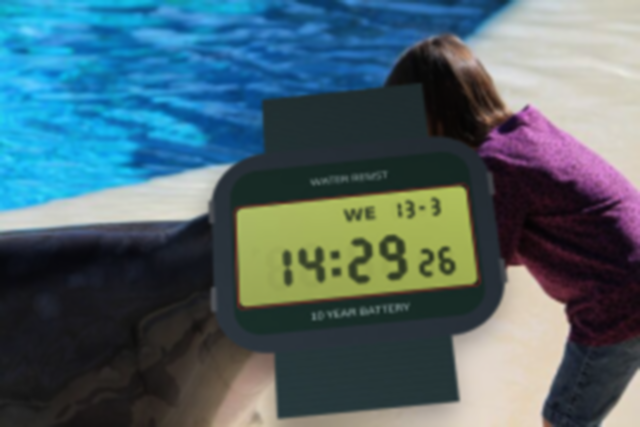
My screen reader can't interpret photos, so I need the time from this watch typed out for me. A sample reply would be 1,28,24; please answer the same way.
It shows 14,29,26
